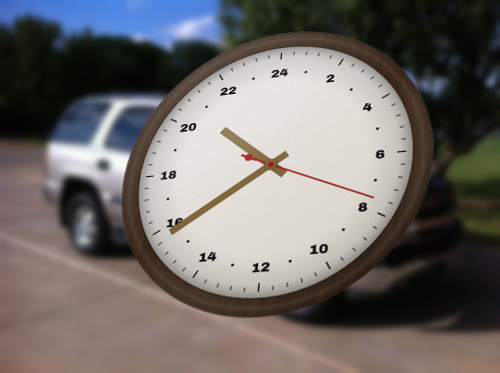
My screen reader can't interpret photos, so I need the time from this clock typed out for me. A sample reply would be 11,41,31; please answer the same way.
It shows 20,39,19
